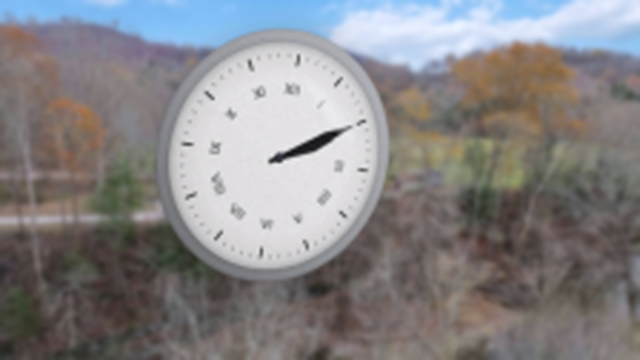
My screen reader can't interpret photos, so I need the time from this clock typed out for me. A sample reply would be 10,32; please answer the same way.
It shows 2,10
